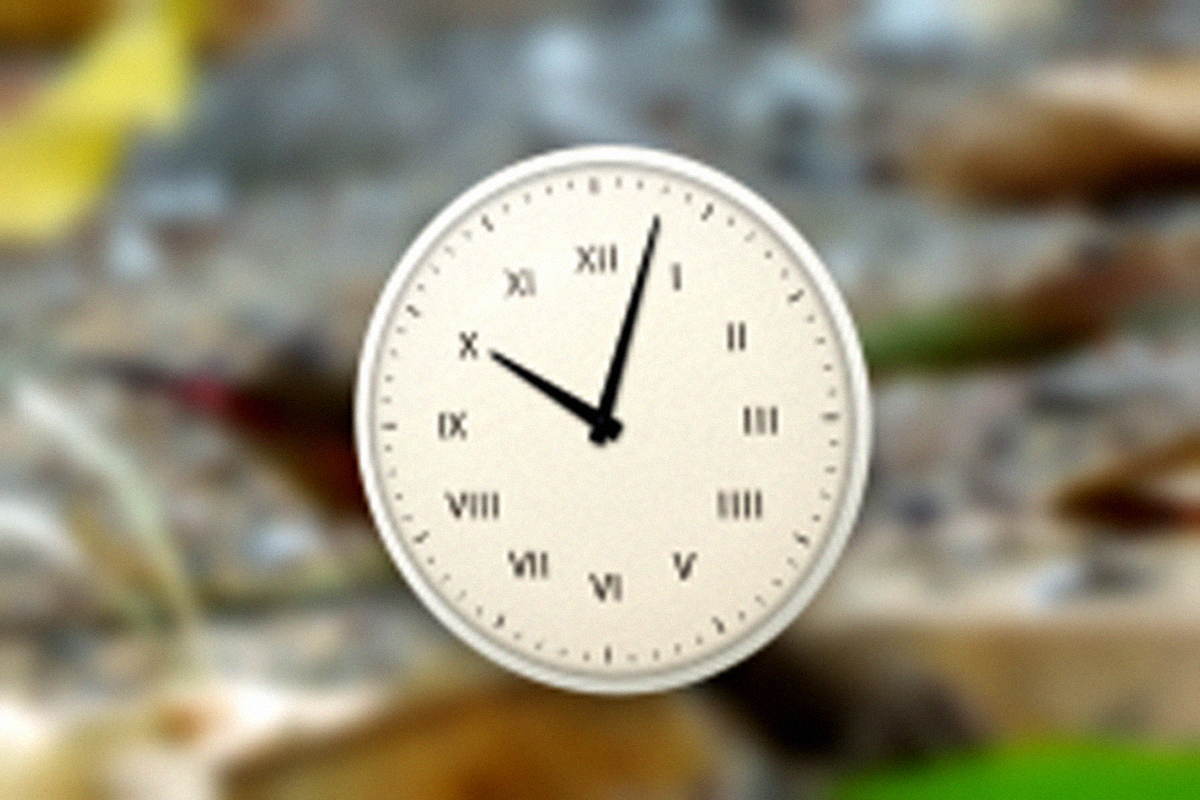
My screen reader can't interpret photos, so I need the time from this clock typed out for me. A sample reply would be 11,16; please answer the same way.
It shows 10,03
